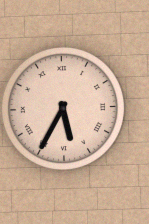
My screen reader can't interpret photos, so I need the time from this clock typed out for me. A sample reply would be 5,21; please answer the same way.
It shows 5,35
